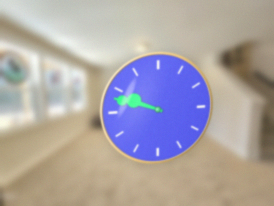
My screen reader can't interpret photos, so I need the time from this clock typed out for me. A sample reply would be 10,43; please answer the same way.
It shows 9,48
